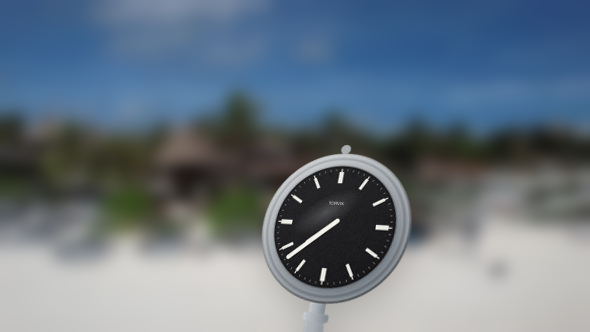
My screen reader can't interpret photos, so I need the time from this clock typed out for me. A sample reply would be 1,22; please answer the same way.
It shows 7,38
